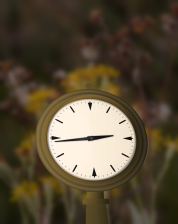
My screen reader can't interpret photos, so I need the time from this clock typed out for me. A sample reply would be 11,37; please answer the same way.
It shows 2,44
